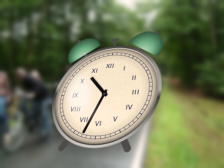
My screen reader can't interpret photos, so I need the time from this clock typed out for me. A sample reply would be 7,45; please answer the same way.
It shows 10,33
